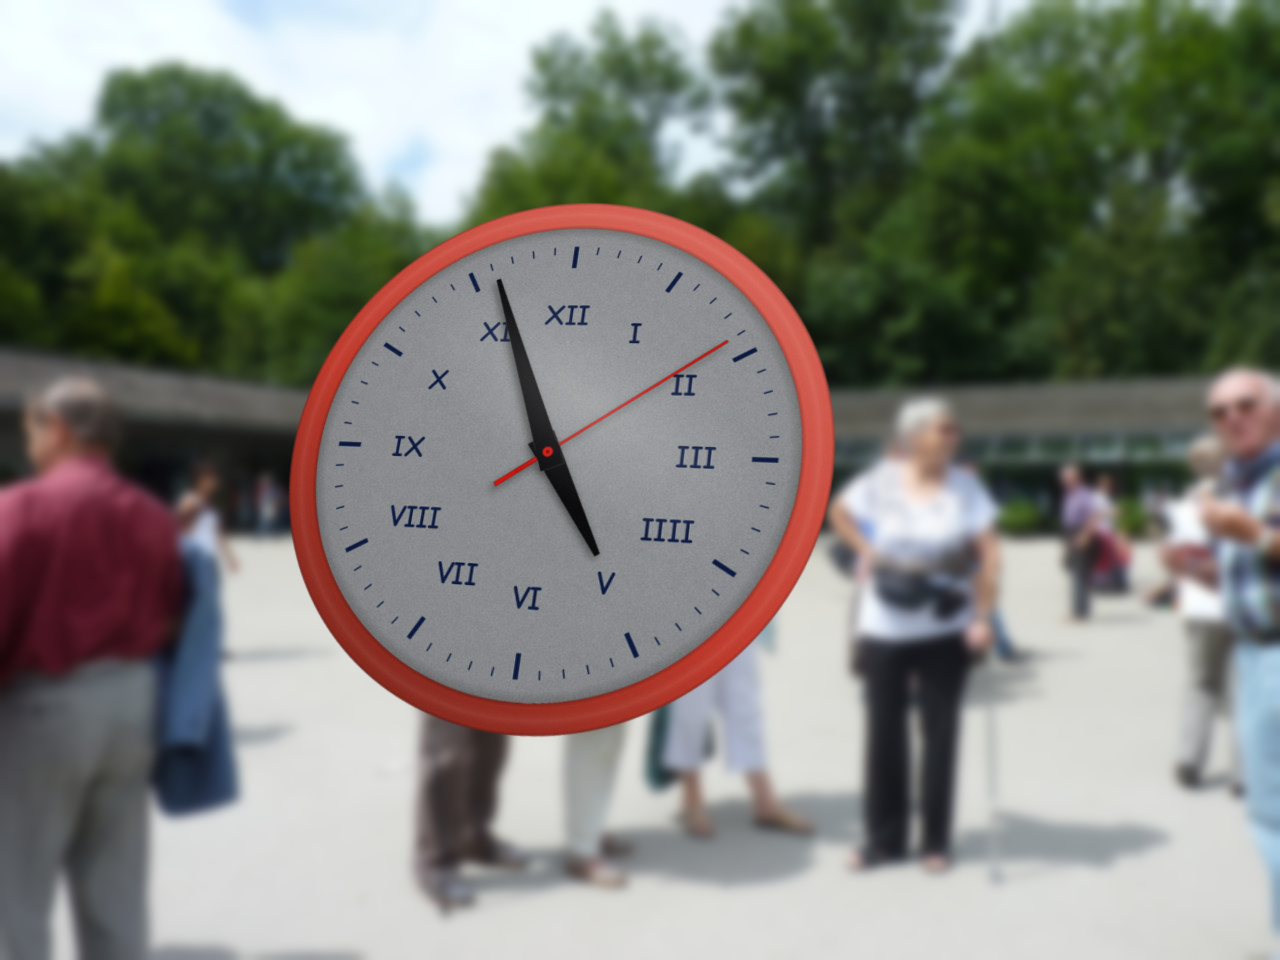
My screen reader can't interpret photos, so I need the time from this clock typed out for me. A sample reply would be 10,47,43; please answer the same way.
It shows 4,56,09
